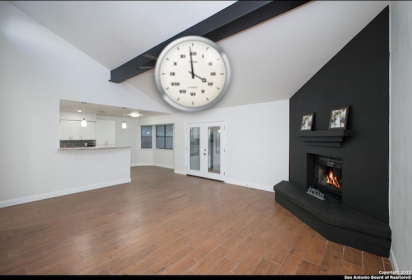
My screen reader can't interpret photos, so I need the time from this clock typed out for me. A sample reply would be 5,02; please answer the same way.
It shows 3,59
